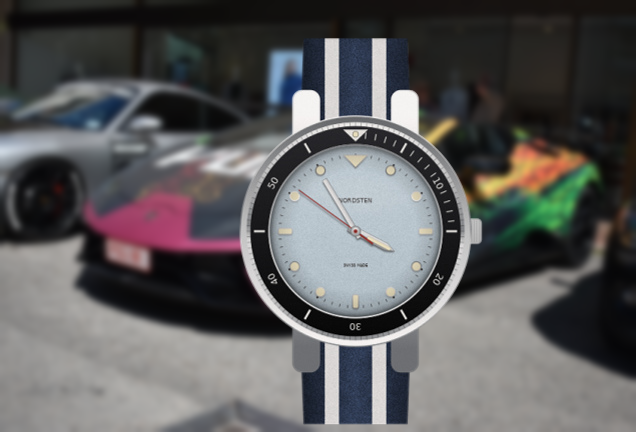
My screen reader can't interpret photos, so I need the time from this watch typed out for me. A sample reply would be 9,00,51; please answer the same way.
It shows 3,54,51
